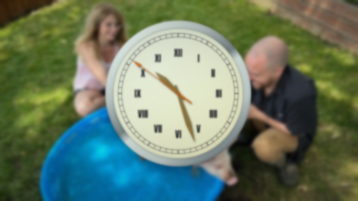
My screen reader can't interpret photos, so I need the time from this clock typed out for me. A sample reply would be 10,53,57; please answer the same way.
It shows 10,26,51
